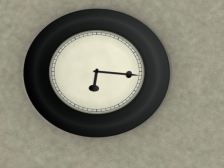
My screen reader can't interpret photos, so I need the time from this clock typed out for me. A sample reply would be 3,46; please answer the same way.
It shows 6,16
